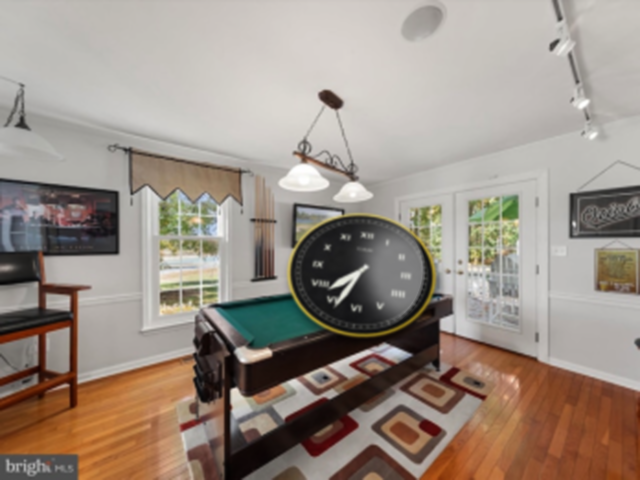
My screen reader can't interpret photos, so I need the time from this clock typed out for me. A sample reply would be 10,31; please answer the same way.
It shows 7,34
